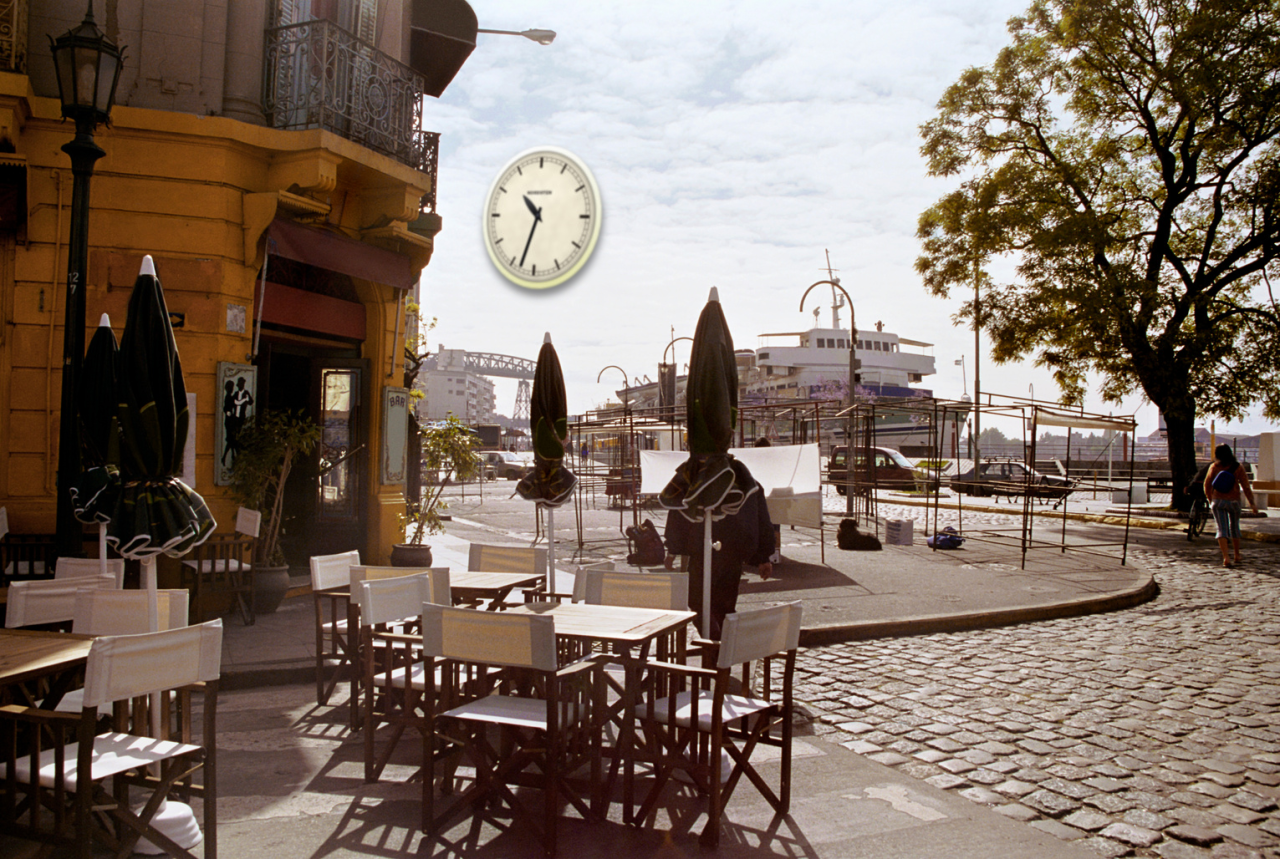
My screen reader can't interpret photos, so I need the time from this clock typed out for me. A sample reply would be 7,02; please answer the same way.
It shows 10,33
